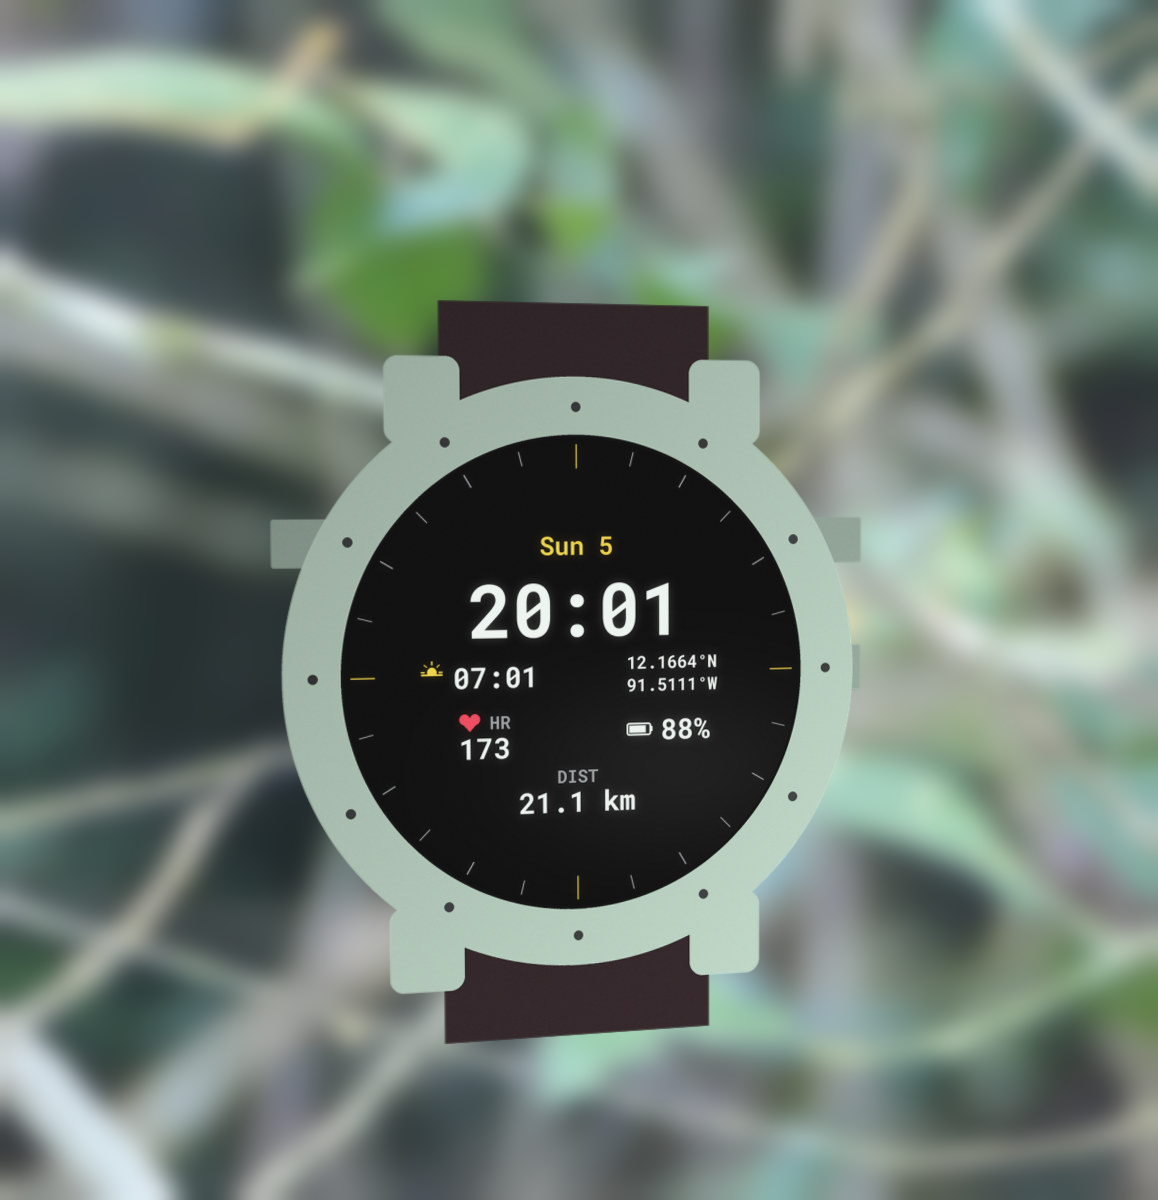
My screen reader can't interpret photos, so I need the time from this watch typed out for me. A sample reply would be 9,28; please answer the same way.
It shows 20,01
